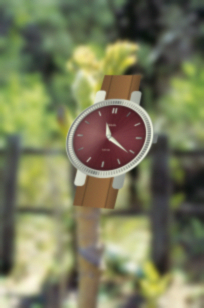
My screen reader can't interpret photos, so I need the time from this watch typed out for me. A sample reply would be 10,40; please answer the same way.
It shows 11,21
